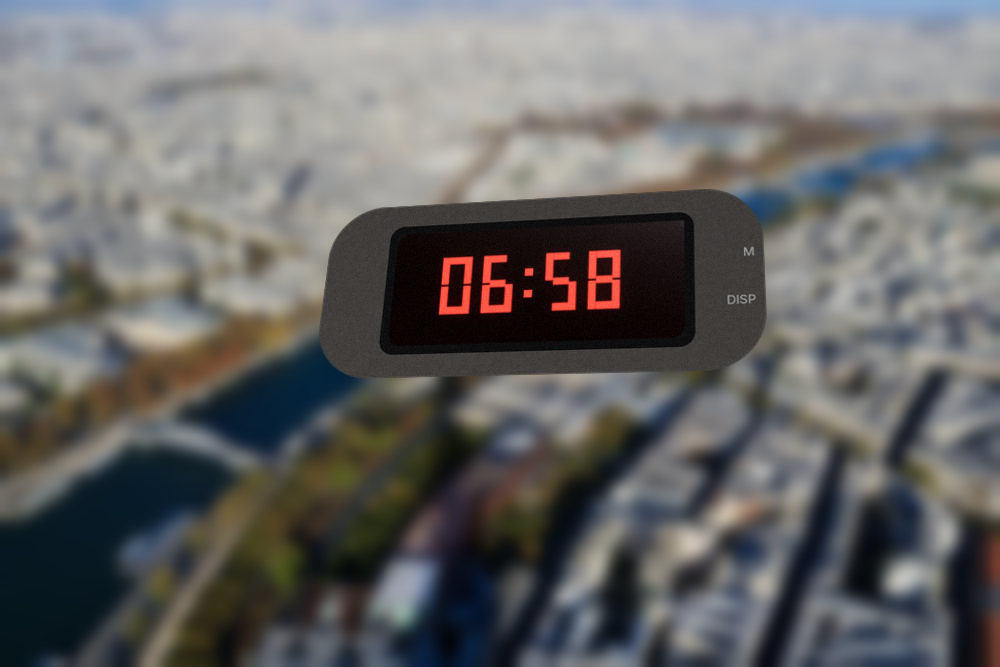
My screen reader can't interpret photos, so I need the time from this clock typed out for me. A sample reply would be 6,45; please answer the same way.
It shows 6,58
